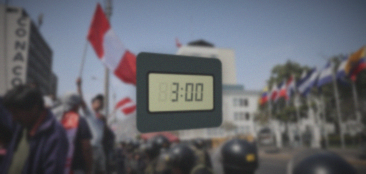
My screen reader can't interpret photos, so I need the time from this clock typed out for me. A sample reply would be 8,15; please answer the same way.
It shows 3,00
